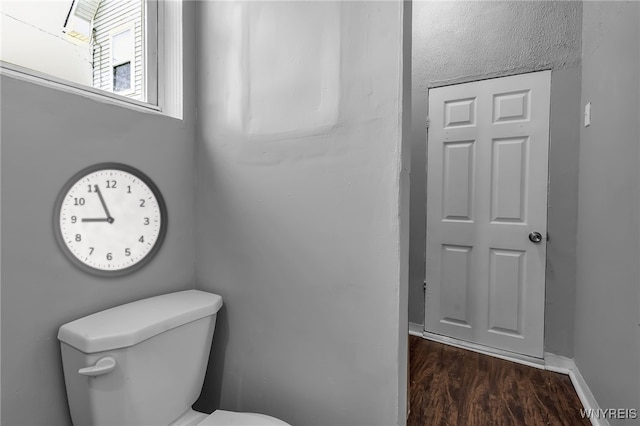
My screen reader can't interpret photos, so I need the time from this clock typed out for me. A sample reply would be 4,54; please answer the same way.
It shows 8,56
